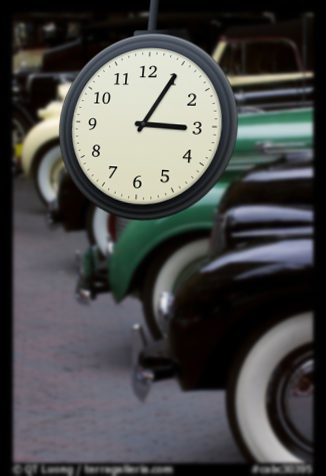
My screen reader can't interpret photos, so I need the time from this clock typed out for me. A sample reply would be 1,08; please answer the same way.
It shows 3,05
